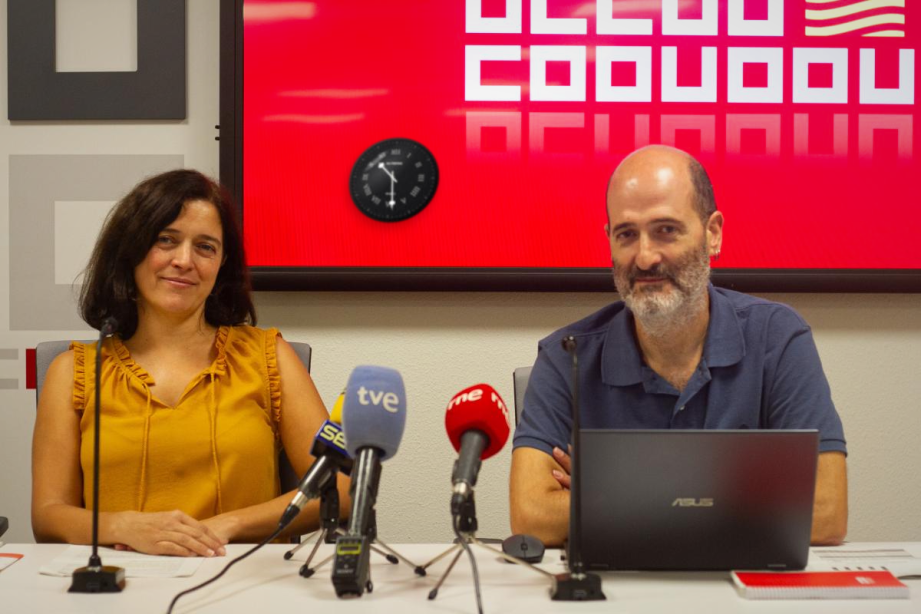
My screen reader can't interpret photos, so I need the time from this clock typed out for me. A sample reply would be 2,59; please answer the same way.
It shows 10,29
